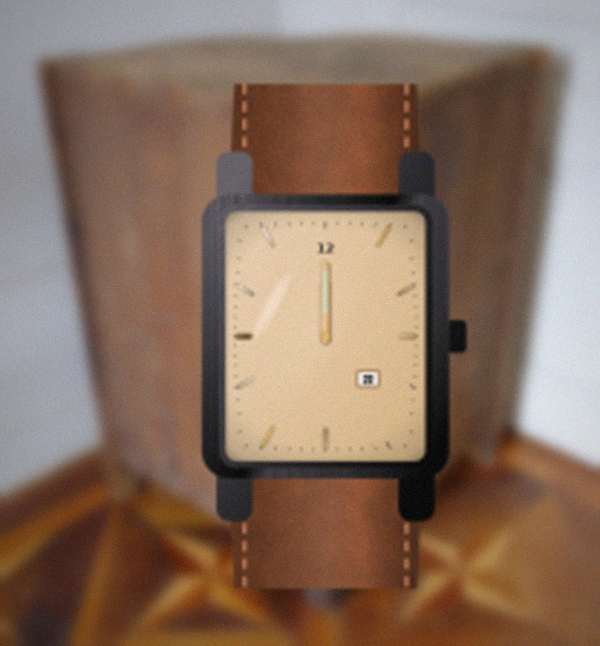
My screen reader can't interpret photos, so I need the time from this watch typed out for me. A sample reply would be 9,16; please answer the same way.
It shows 12,00
